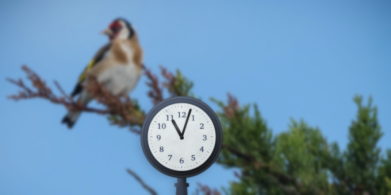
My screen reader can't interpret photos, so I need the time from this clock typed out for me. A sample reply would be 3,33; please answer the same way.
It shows 11,03
